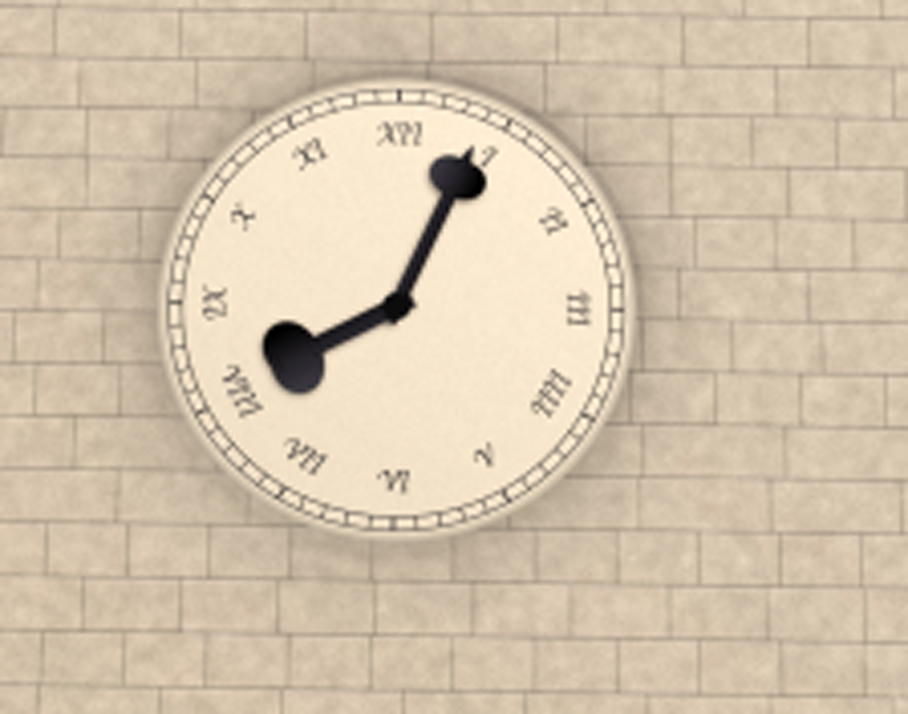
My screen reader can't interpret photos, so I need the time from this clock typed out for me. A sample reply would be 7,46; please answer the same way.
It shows 8,04
